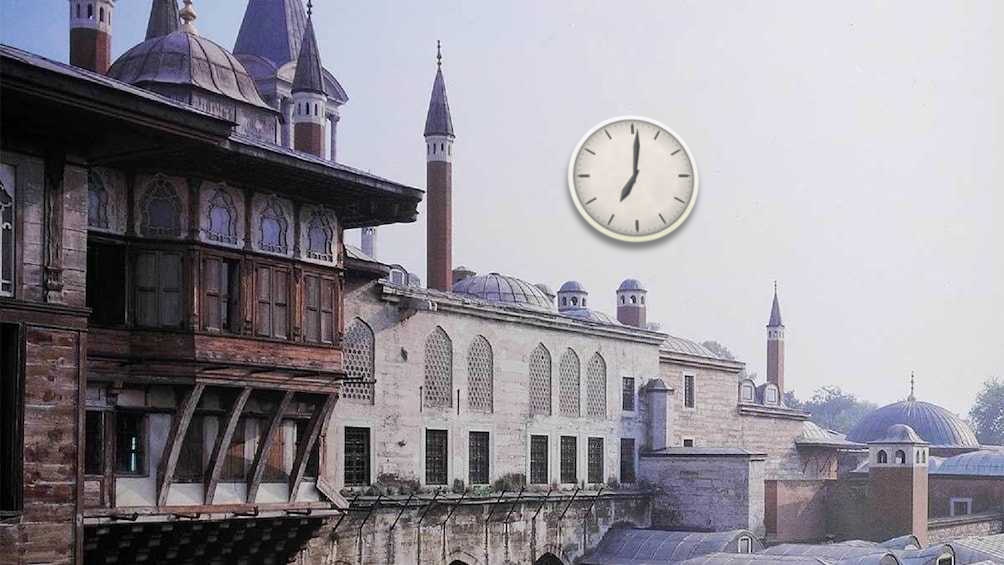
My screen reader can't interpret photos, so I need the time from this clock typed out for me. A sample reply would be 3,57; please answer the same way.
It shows 7,01
